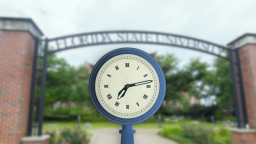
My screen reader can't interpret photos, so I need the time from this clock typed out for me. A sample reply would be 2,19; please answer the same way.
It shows 7,13
